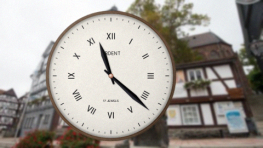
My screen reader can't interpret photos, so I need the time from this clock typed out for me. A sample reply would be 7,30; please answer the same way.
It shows 11,22
